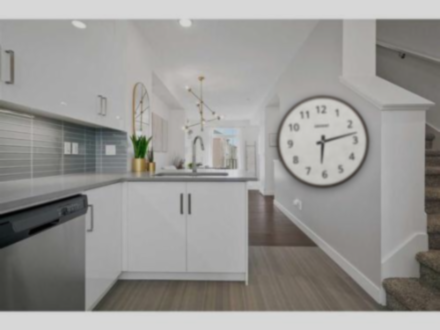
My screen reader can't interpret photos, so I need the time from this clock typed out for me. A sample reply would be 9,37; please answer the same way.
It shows 6,13
